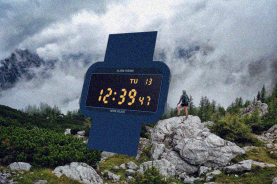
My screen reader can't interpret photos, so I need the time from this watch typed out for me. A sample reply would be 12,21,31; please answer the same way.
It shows 12,39,47
